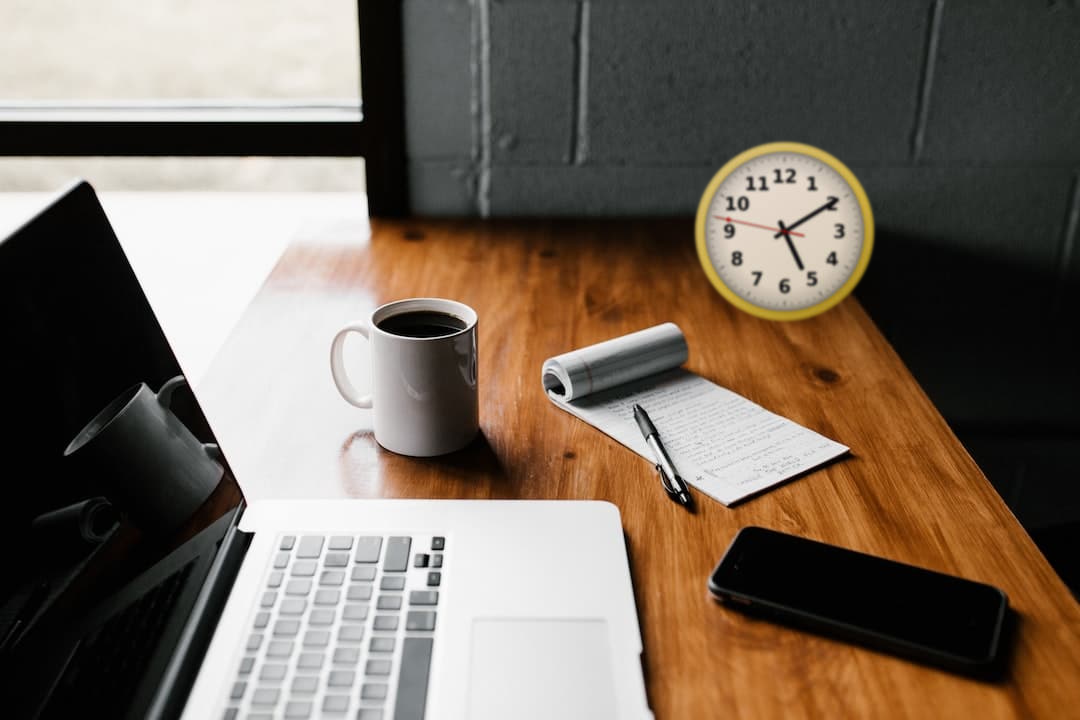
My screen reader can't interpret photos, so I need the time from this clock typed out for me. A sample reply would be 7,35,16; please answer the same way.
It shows 5,09,47
